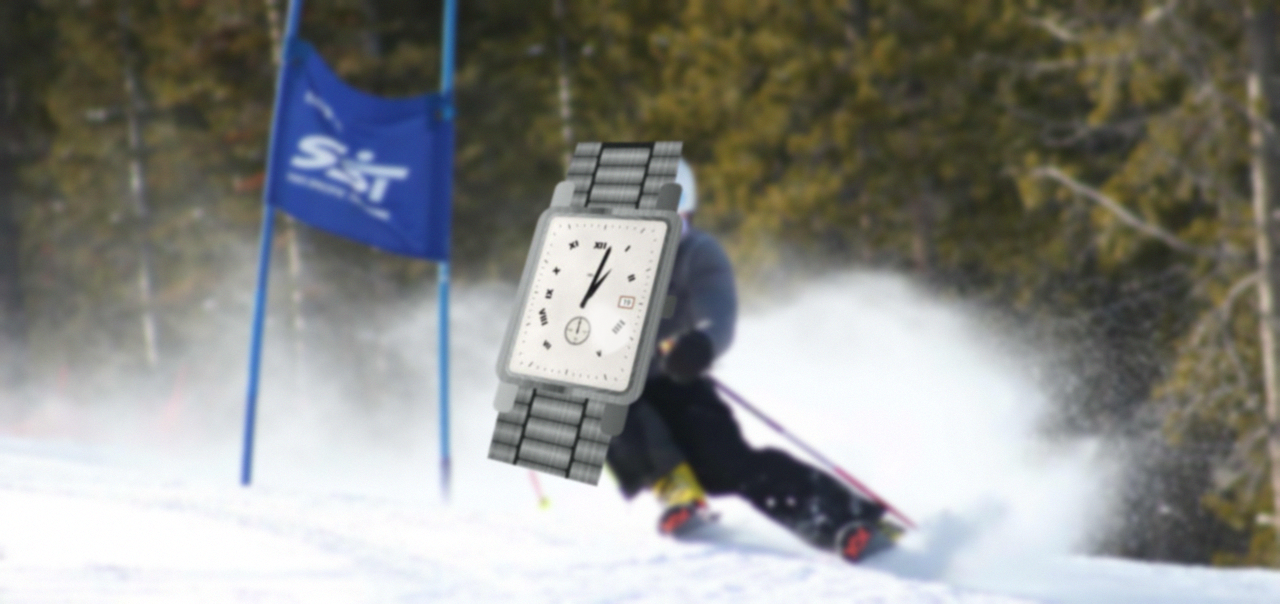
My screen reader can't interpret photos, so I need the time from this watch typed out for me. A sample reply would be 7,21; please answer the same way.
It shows 1,02
